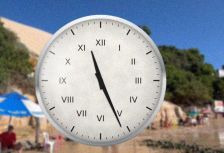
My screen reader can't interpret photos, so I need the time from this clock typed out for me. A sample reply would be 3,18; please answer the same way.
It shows 11,26
